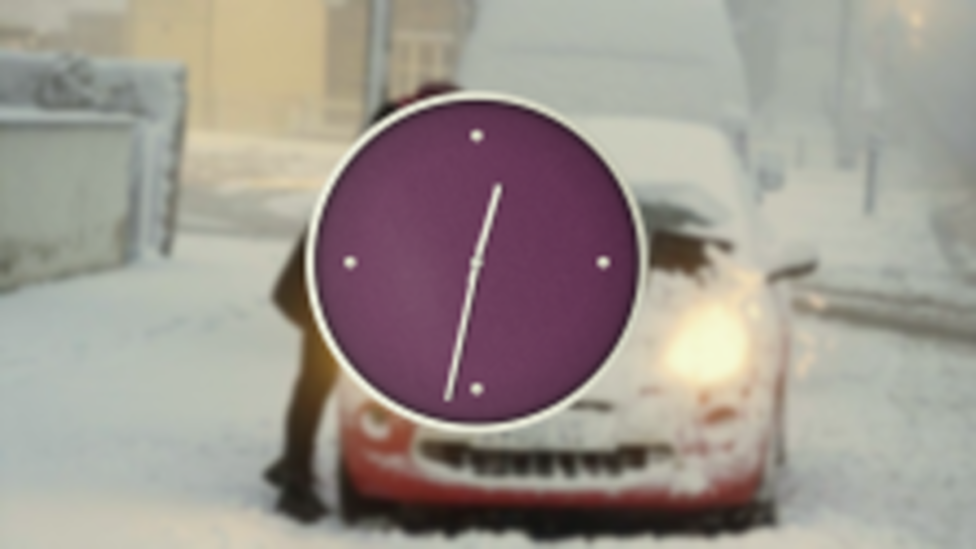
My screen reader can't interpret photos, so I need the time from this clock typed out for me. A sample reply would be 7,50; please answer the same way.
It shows 12,32
